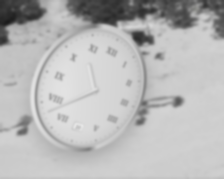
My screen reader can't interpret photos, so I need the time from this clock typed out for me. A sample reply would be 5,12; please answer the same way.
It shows 10,38
